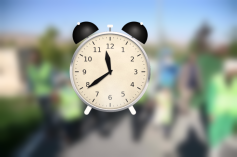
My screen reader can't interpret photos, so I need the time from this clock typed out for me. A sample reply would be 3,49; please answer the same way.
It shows 11,39
